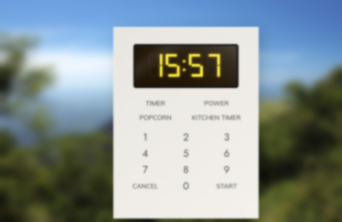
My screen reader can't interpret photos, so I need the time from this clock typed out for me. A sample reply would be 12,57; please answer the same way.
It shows 15,57
